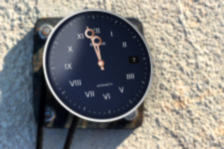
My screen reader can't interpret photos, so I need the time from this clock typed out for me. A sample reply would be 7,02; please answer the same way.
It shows 11,58
